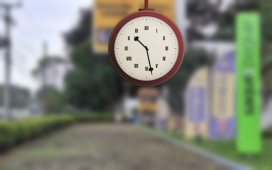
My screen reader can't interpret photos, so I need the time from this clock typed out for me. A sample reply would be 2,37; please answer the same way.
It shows 10,28
